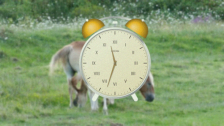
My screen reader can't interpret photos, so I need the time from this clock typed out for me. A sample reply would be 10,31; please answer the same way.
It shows 11,33
